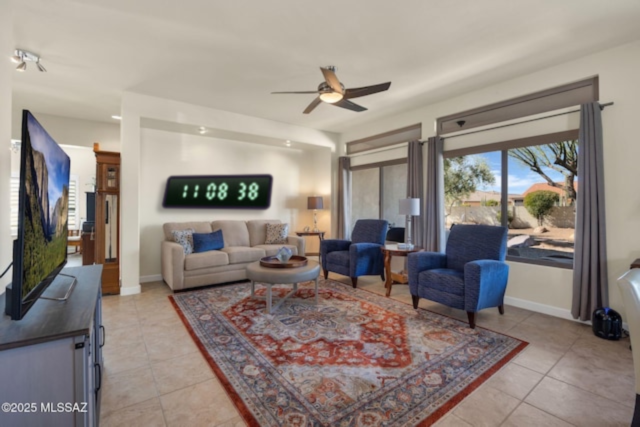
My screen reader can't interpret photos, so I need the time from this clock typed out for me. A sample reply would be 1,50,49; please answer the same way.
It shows 11,08,38
